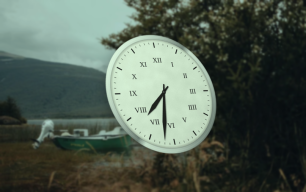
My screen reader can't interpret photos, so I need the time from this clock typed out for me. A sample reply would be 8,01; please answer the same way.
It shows 7,32
